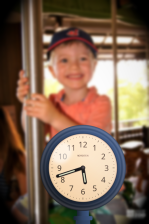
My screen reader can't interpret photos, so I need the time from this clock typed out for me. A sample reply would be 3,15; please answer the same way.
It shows 5,42
